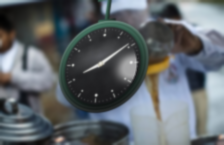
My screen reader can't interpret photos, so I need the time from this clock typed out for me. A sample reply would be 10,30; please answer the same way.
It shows 8,09
